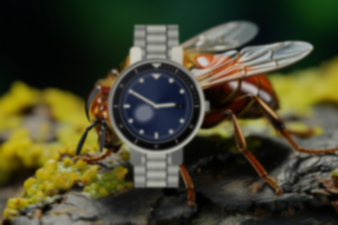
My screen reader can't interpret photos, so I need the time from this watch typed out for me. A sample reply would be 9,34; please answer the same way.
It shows 2,50
